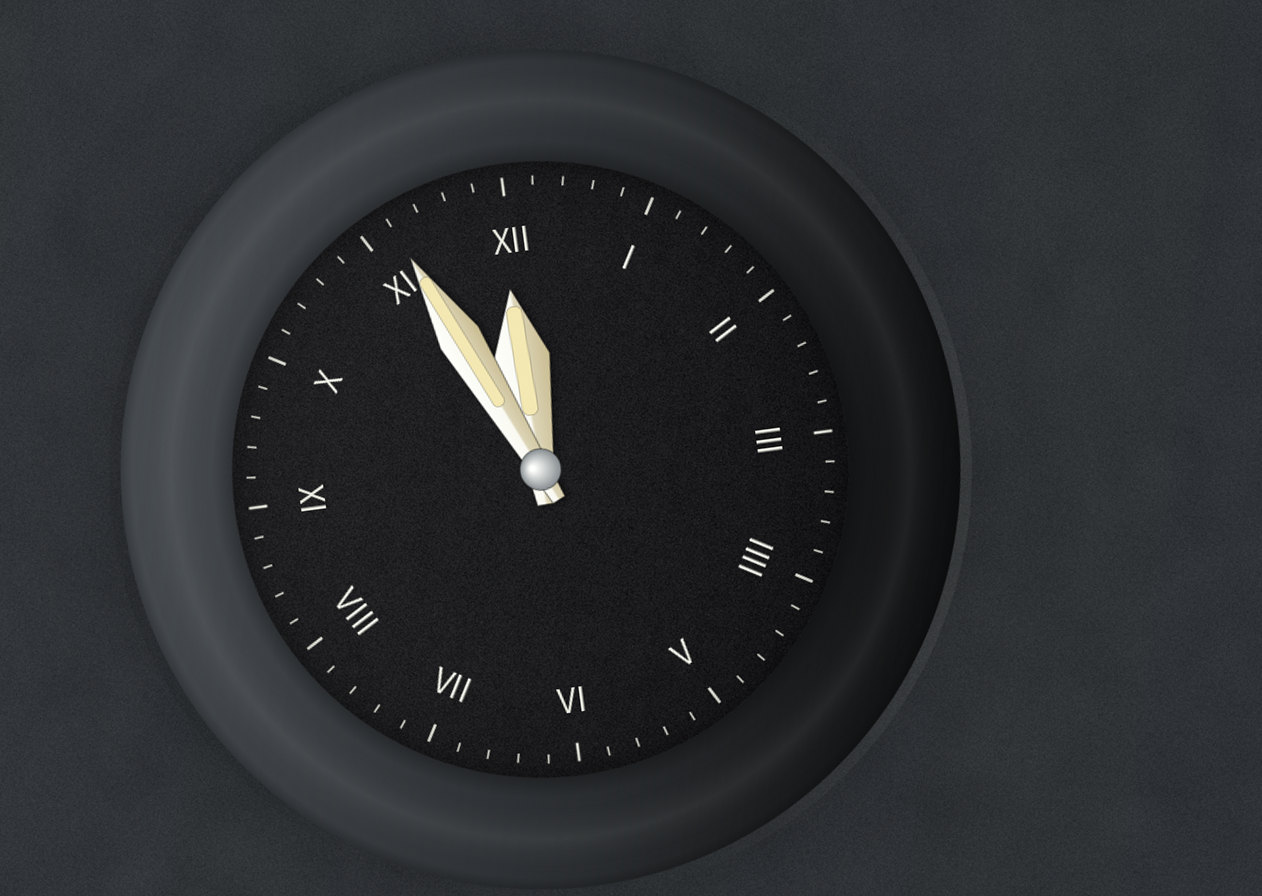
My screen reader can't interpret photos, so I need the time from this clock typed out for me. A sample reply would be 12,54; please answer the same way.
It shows 11,56
